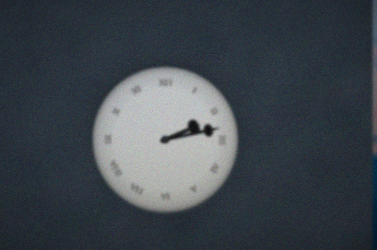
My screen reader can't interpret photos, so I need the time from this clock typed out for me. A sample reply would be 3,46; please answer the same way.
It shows 2,13
